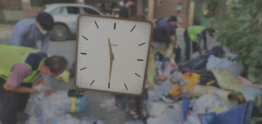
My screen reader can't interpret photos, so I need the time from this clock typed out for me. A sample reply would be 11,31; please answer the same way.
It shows 11,30
